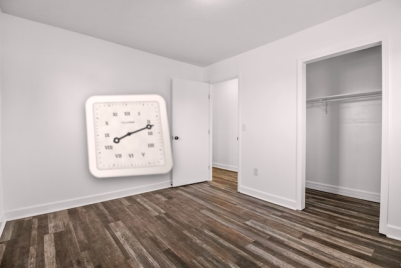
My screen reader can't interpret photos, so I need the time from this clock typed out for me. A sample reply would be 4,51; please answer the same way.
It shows 8,12
